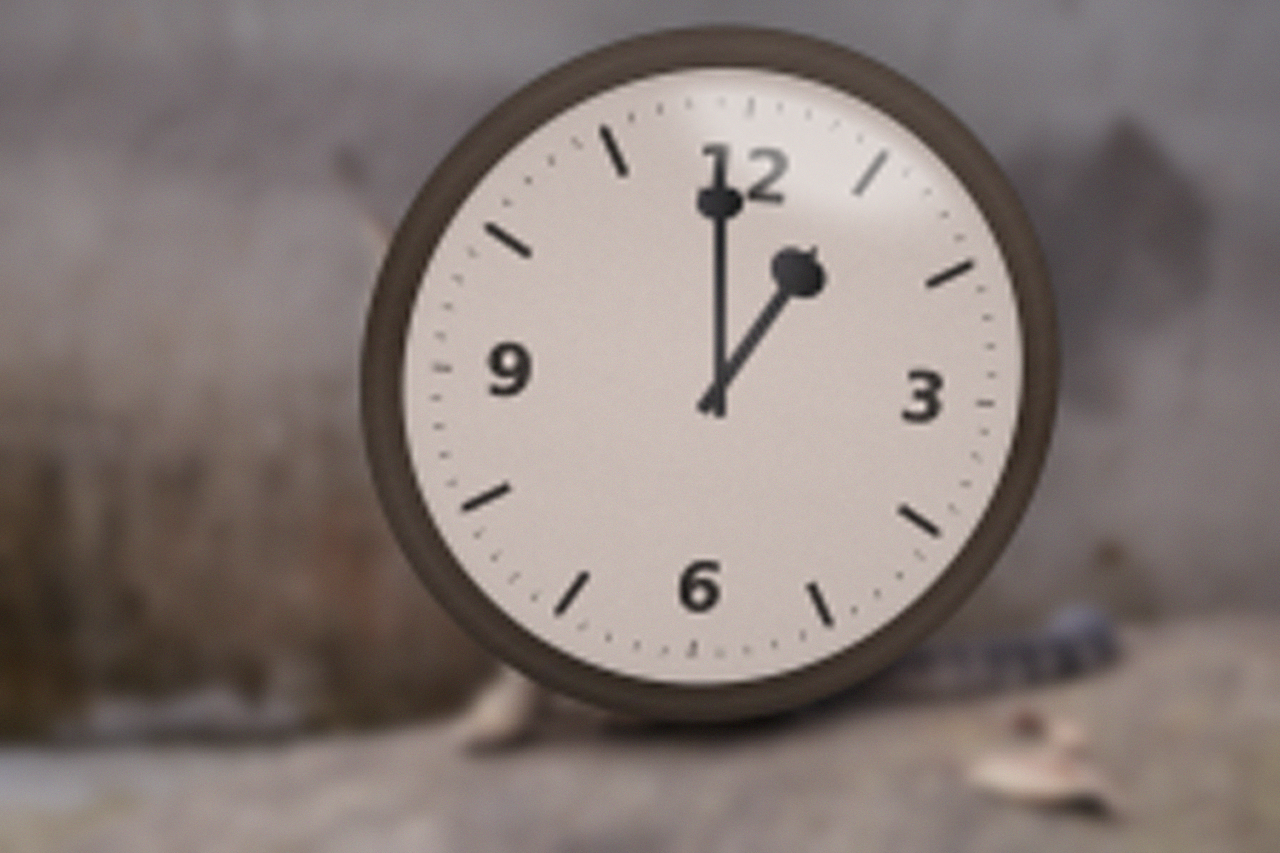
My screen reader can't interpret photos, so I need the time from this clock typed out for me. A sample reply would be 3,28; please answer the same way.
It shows 12,59
